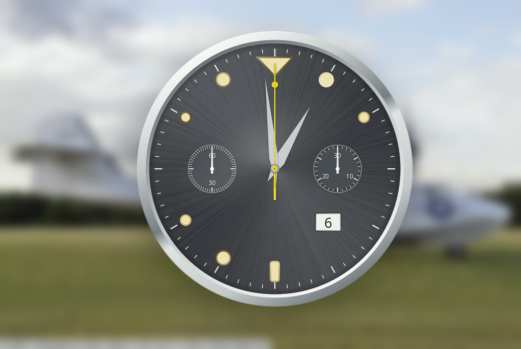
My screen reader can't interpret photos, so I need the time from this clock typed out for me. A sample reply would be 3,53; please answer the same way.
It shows 12,59
